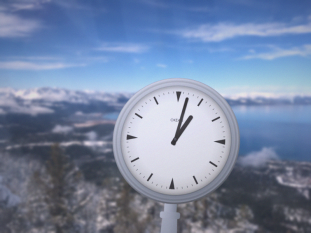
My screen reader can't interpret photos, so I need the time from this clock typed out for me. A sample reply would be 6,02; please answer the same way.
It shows 1,02
